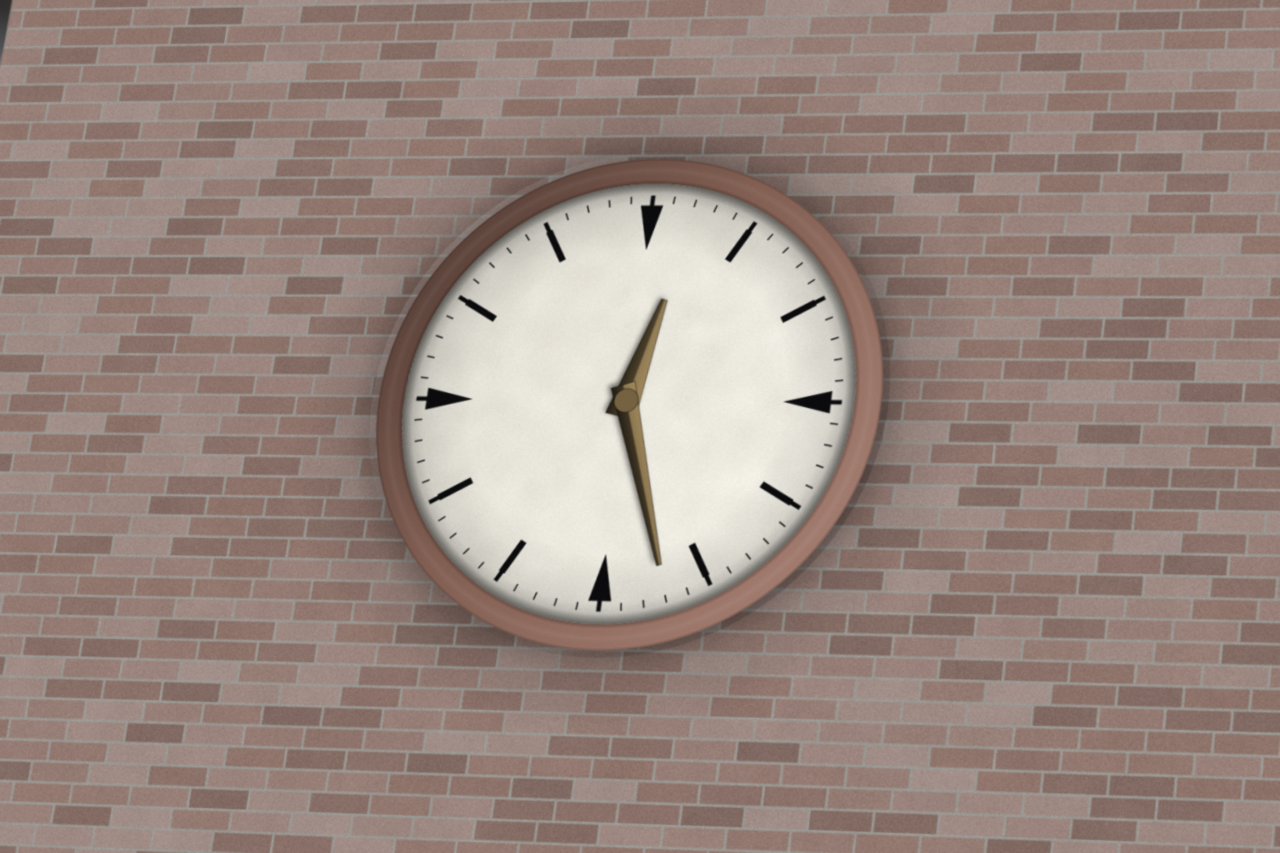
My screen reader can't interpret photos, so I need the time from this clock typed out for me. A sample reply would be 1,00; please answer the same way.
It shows 12,27
